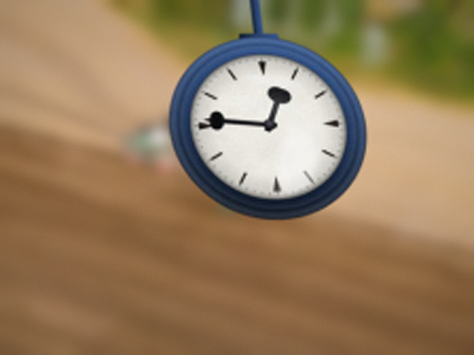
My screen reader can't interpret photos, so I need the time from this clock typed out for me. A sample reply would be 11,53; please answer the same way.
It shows 12,46
